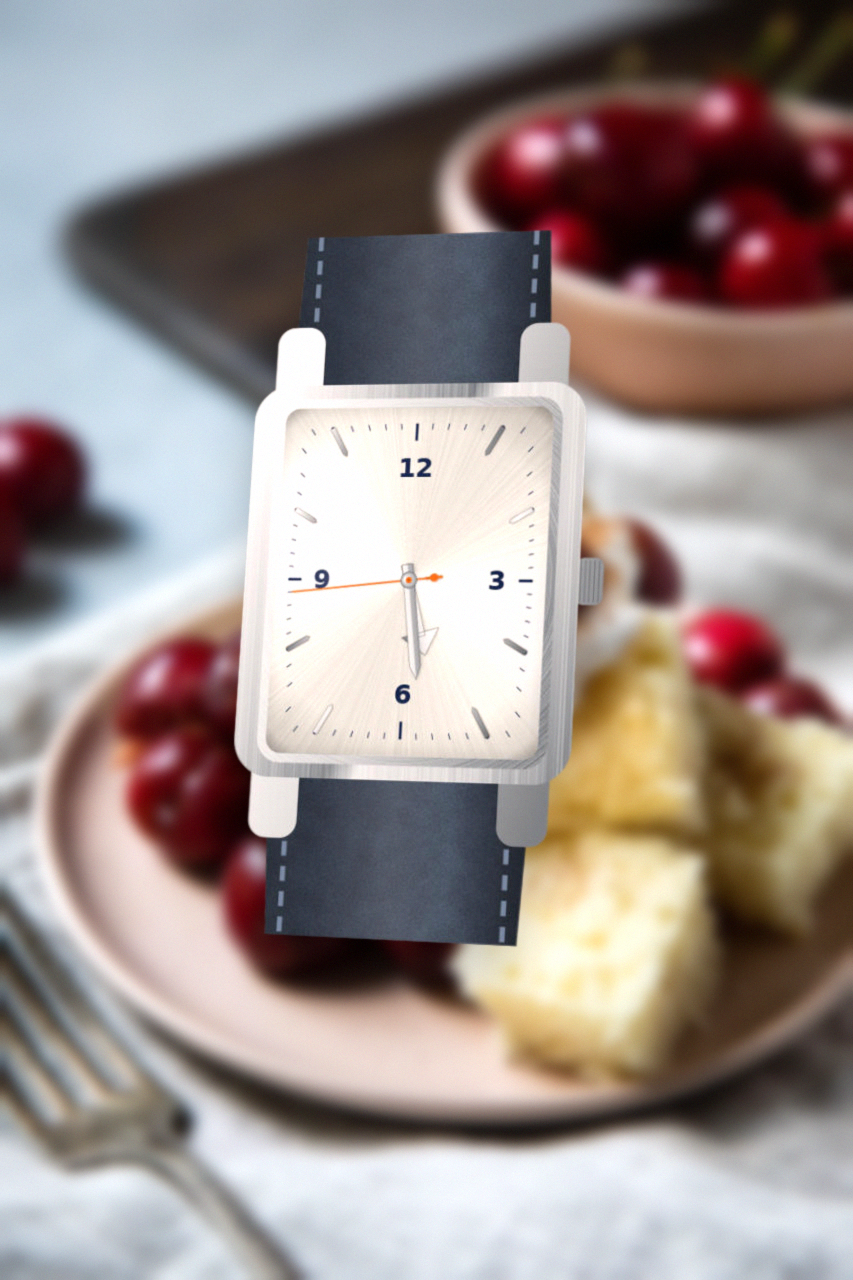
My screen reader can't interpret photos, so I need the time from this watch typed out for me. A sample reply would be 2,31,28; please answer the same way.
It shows 5,28,44
